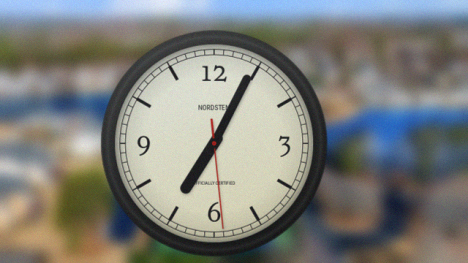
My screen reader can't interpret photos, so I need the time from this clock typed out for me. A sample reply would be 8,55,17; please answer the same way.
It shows 7,04,29
